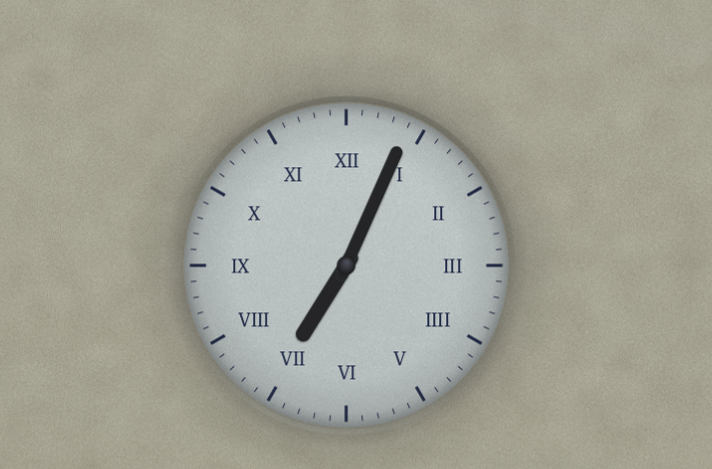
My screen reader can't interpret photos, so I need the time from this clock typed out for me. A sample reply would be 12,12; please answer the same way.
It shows 7,04
